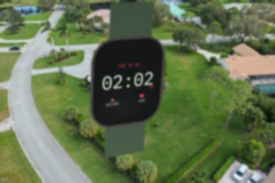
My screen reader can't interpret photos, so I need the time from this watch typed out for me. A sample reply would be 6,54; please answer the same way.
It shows 2,02
